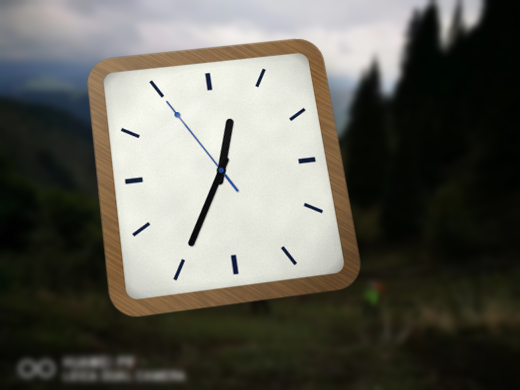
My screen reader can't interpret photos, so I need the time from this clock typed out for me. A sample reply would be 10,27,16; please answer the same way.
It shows 12,34,55
